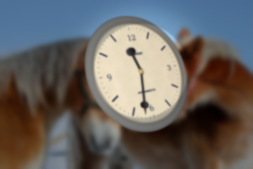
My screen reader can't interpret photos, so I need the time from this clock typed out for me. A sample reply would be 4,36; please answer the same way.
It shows 11,32
